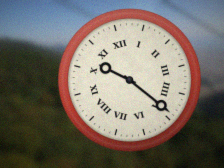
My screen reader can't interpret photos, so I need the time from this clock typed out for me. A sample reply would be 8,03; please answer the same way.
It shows 10,24
